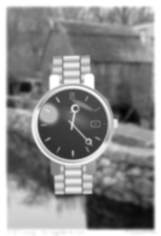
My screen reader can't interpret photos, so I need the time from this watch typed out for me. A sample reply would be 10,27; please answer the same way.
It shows 12,23
